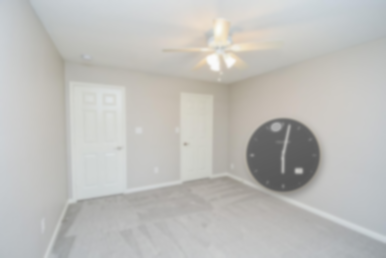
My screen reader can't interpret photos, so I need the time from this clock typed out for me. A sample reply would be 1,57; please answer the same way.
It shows 6,02
